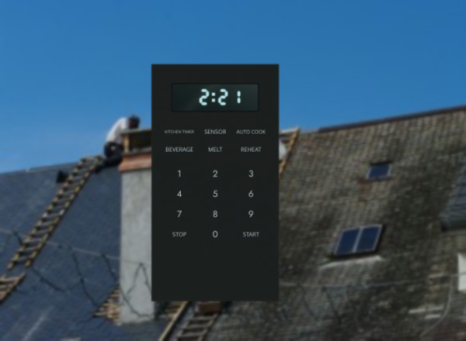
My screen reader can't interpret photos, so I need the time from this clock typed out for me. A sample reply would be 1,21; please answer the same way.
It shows 2,21
